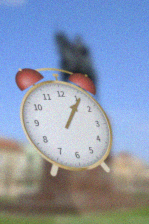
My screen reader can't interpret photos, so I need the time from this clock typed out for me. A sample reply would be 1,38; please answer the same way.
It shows 1,06
